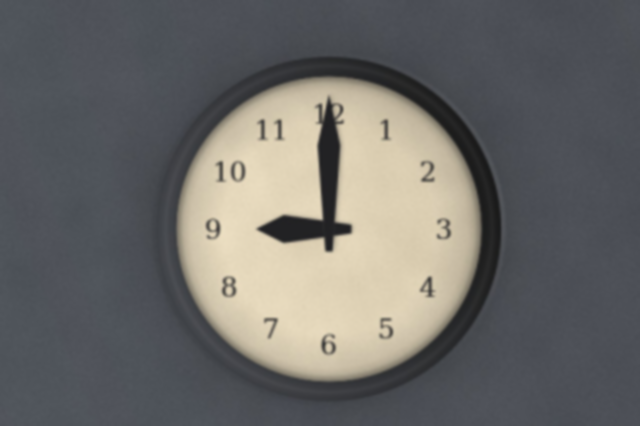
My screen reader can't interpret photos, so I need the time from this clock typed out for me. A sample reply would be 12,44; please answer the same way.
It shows 9,00
